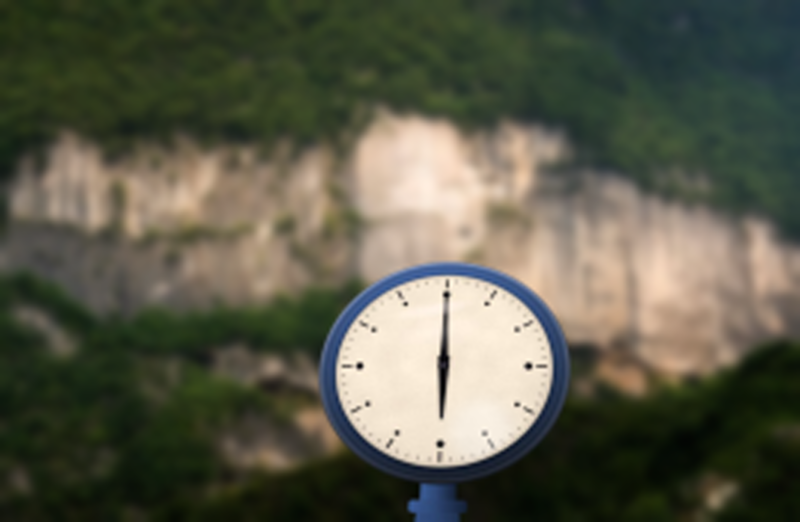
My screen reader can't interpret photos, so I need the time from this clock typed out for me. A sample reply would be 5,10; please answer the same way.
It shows 6,00
